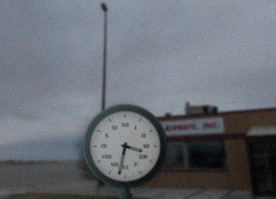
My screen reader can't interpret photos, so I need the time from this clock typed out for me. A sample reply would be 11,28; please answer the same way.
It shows 3,32
